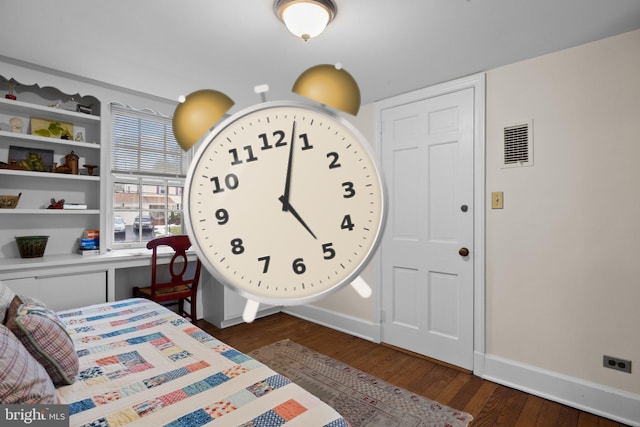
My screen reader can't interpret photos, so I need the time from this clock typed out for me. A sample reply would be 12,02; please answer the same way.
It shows 5,03
